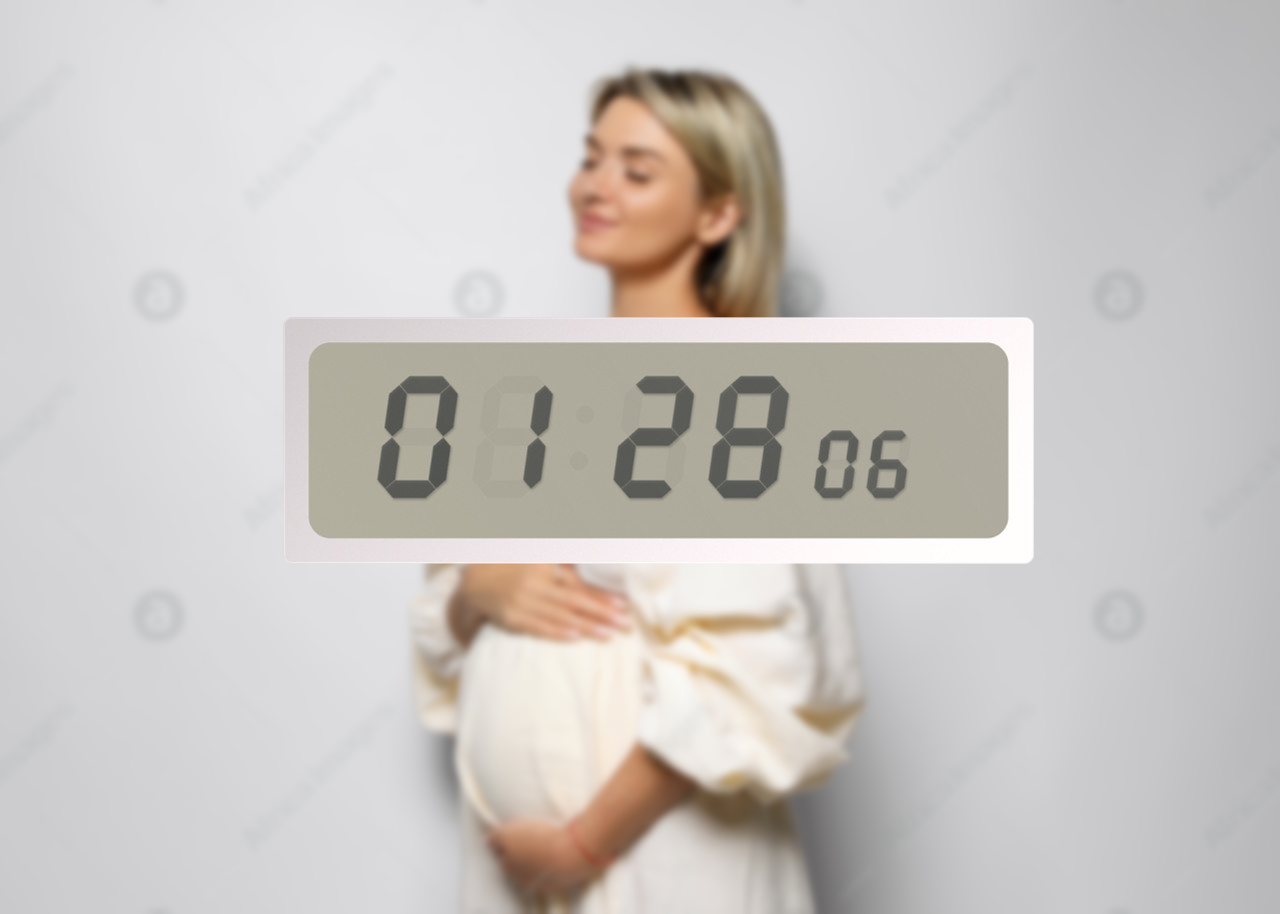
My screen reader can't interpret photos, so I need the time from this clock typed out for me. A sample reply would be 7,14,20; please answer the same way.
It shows 1,28,06
